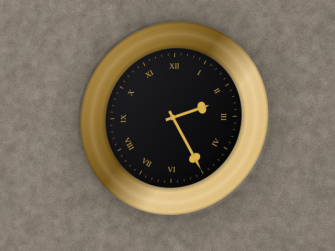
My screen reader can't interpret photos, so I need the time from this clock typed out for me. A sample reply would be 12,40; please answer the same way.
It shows 2,25
